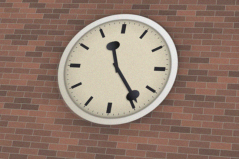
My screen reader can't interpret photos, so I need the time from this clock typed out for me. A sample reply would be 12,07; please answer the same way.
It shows 11,24
